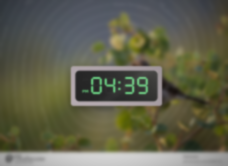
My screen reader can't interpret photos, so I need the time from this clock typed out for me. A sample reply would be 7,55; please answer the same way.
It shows 4,39
